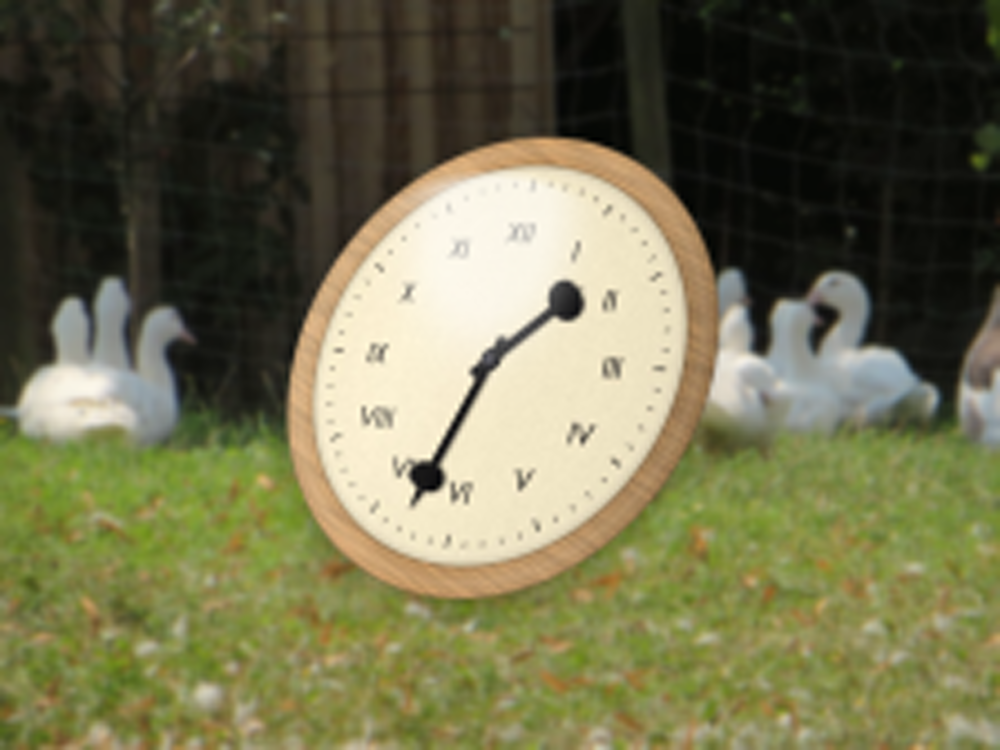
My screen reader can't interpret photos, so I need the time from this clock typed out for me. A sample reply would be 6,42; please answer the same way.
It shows 1,33
